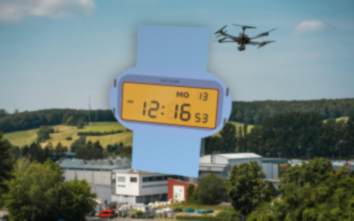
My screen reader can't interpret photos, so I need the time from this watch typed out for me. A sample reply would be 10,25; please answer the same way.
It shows 12,16
